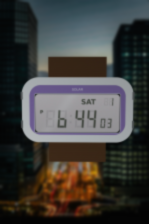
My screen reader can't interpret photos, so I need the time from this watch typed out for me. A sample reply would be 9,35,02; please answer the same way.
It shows 6,44,03
